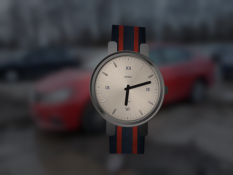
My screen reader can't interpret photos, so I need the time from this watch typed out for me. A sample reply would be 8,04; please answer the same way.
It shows 6,12
